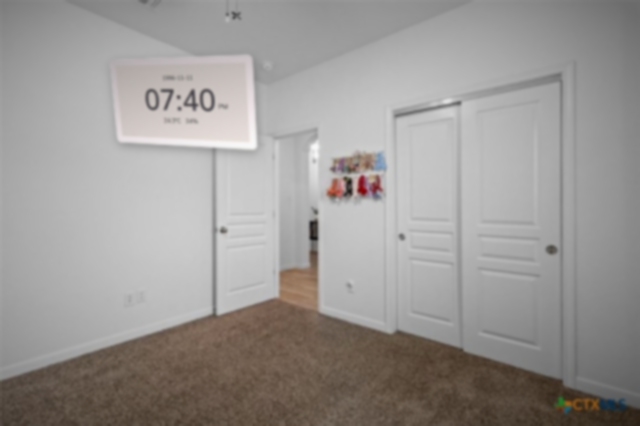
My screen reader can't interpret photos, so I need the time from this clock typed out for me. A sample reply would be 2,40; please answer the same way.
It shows 7,40
